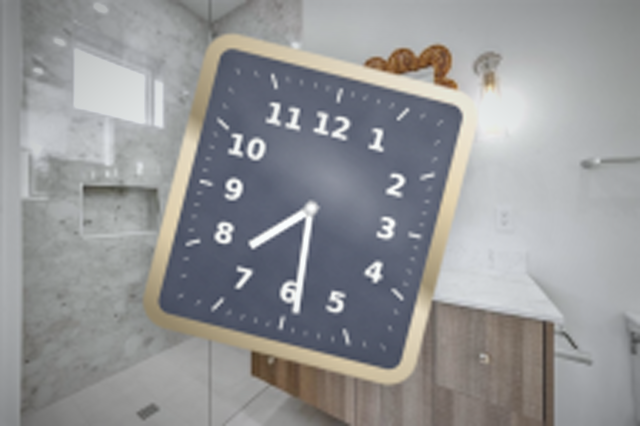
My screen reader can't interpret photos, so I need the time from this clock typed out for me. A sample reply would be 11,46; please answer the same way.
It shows 7,29
